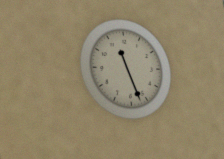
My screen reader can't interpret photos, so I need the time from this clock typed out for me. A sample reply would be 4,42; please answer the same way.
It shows 11,27
